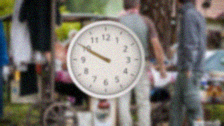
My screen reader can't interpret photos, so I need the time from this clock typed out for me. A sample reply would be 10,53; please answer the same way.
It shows 9,50
